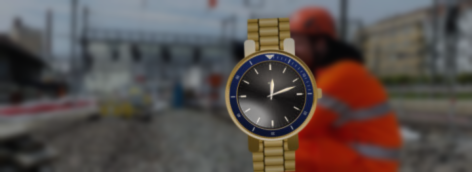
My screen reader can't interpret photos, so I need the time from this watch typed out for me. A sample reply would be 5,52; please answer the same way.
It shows 12,12
